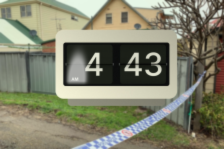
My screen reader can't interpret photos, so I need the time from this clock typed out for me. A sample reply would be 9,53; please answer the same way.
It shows 4,43
